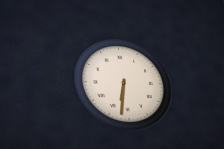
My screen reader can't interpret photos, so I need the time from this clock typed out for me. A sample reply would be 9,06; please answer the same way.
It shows 6,32
